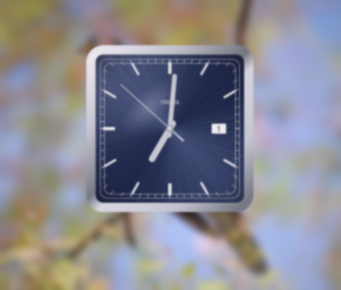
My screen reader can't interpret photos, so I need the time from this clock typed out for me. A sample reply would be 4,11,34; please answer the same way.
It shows 7,00,52
